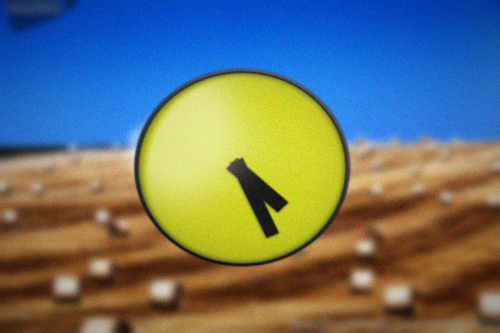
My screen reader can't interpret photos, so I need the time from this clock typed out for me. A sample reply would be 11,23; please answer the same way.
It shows 4,26
